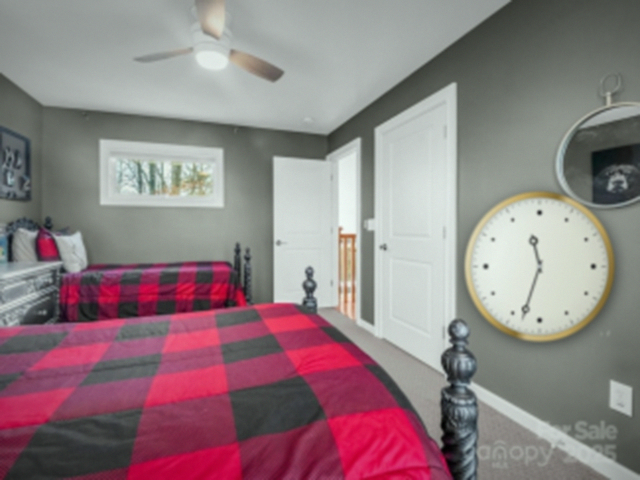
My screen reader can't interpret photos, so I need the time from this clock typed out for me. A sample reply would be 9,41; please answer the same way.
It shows 11,33
